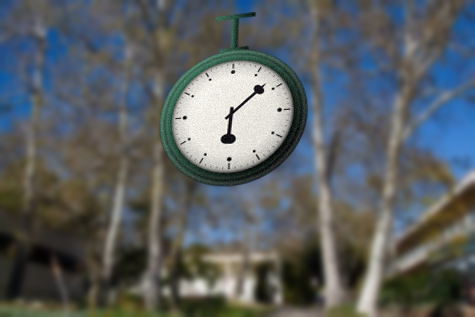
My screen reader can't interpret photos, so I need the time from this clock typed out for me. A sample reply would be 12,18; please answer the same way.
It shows 6,08
